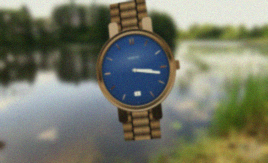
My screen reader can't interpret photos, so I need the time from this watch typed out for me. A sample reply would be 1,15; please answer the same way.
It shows 3,17
